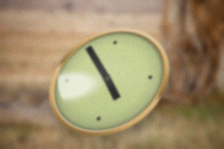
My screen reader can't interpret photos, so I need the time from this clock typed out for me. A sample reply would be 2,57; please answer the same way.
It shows 4,54
